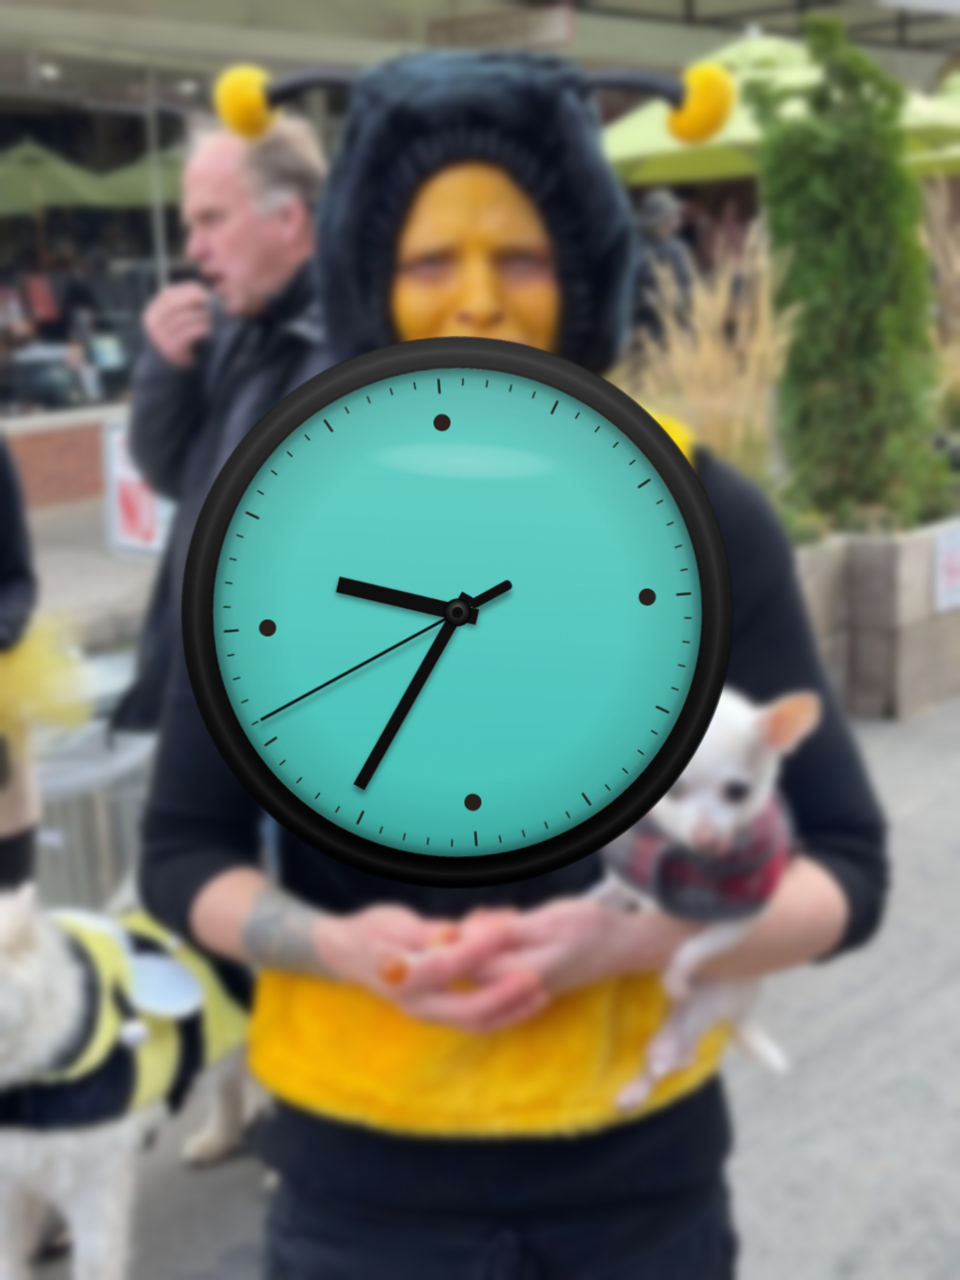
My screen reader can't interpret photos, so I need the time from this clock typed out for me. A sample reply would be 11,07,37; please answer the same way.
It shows 9,35,41
